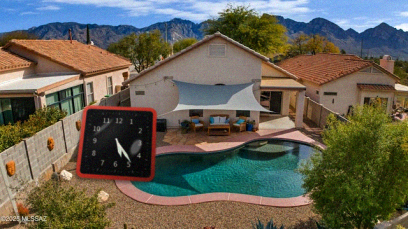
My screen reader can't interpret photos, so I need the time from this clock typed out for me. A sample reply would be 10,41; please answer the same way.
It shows 5,24
